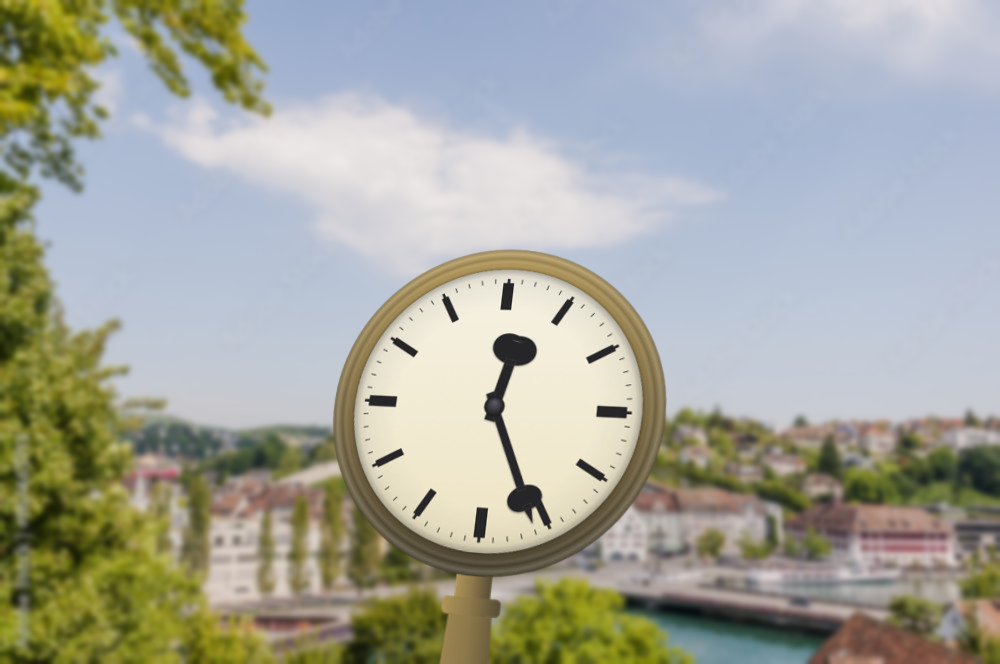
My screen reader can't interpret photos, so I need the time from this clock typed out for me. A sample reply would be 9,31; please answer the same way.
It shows 12,26
